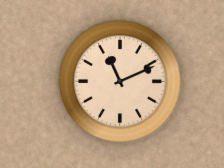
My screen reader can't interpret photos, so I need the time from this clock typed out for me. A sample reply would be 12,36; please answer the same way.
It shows 11,11
